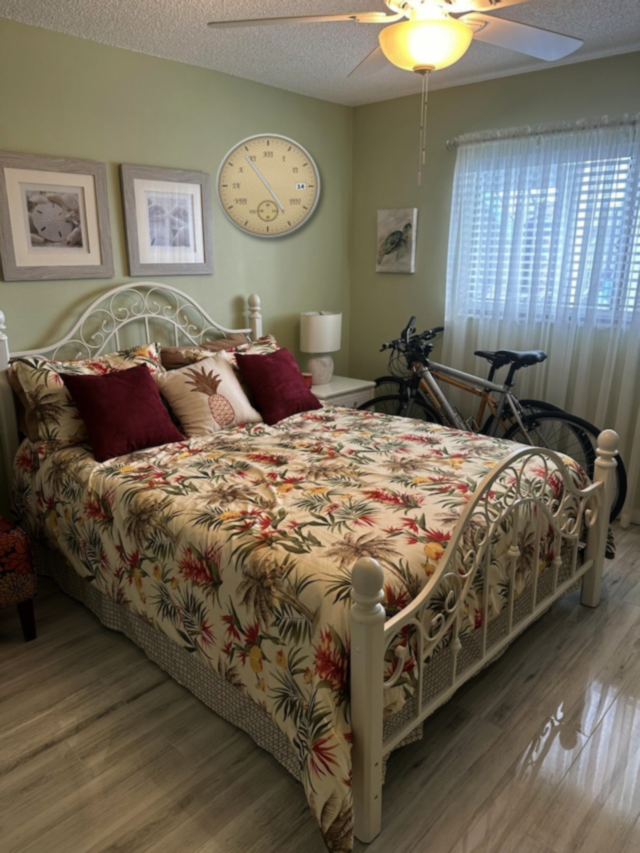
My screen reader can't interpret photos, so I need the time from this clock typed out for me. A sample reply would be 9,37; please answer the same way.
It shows 4,54
